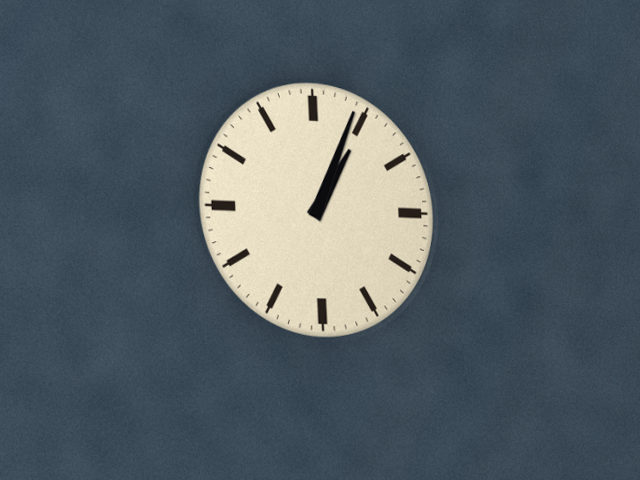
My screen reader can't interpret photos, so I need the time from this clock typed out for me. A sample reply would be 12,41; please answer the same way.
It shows 1,04
